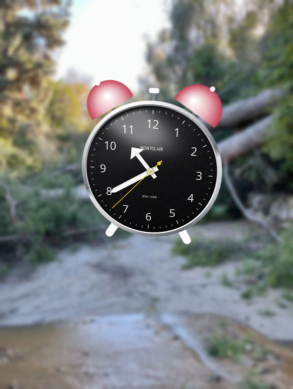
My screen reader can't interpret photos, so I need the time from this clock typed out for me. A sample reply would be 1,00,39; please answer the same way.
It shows 10,39,37
